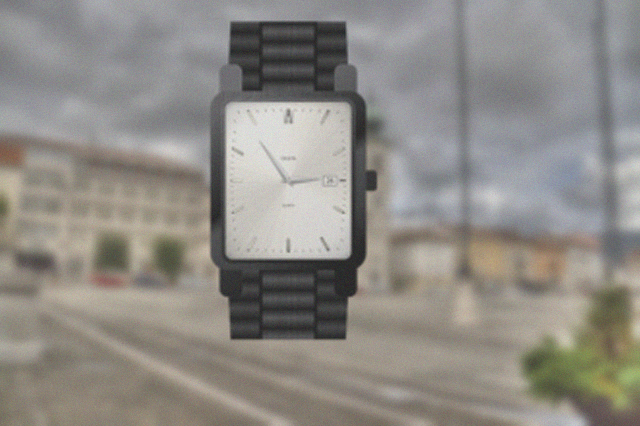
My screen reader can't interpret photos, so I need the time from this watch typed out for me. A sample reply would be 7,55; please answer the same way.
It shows 2,54
